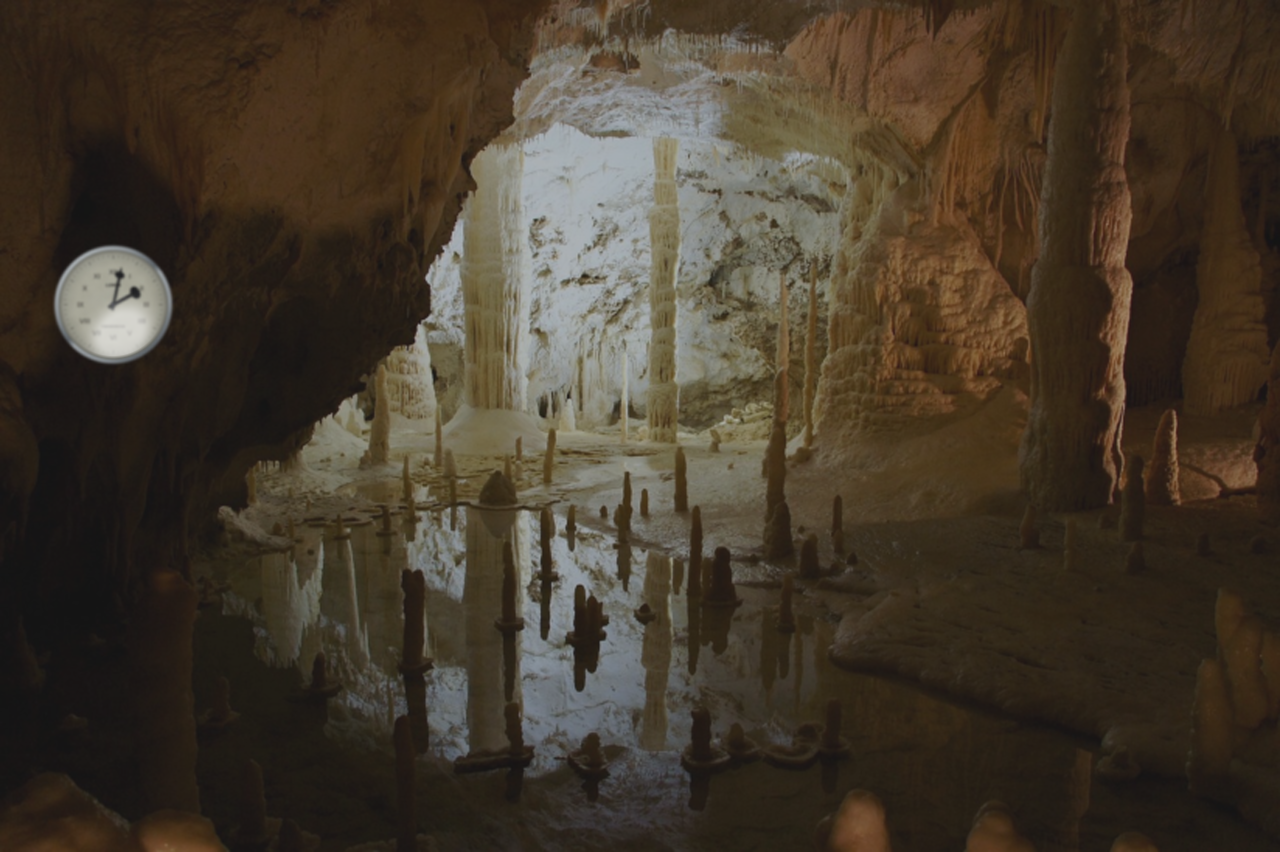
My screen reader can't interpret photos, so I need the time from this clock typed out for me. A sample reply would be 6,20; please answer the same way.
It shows 2,02
